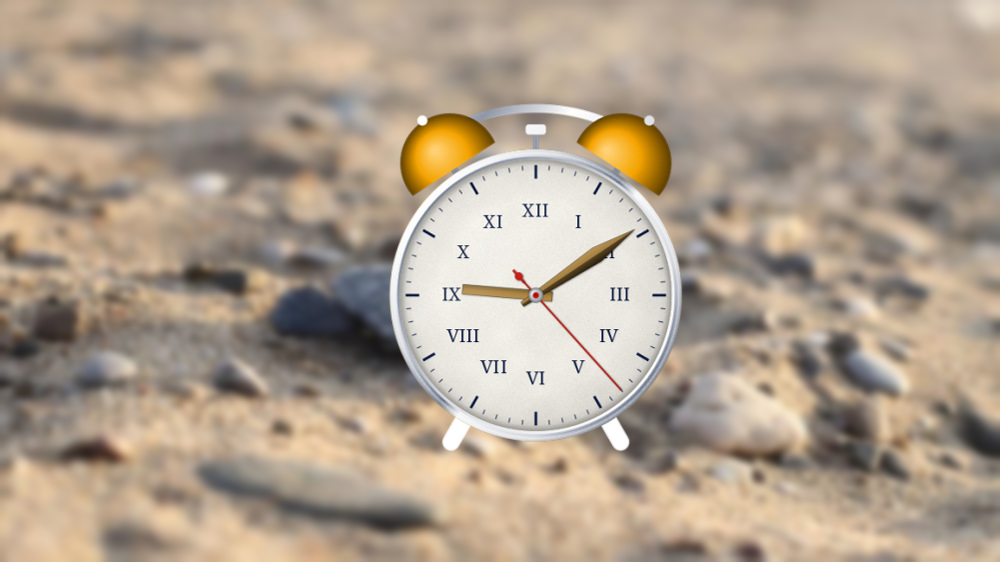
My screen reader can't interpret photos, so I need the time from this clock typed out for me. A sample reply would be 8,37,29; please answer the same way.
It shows 9,09,23
